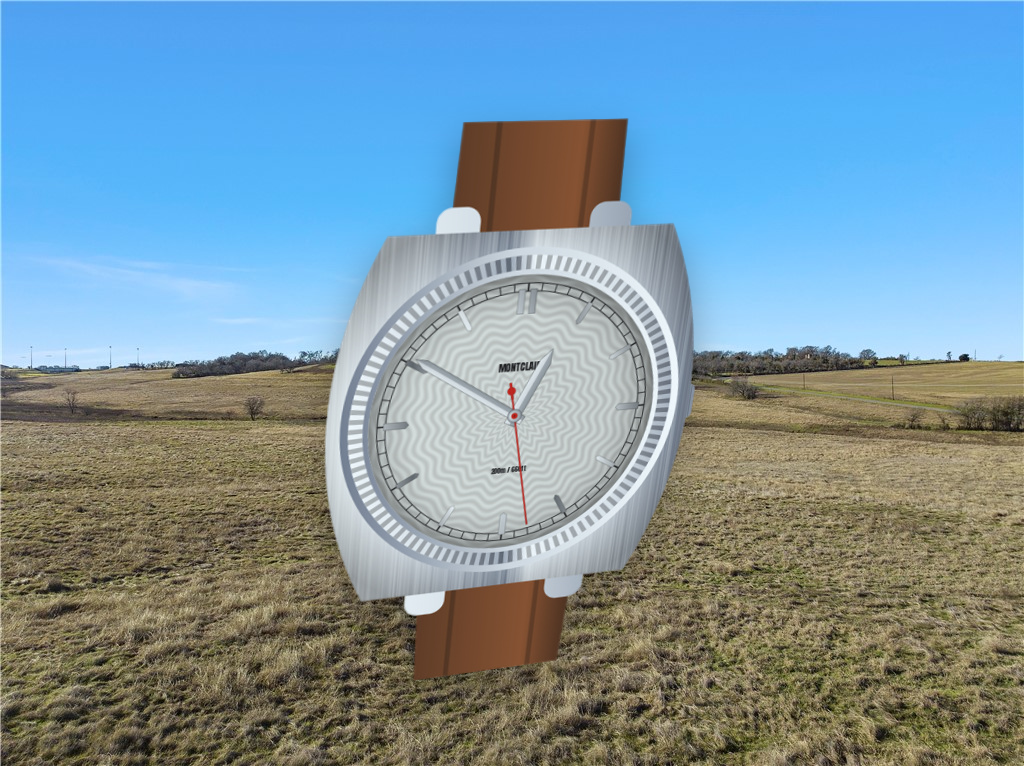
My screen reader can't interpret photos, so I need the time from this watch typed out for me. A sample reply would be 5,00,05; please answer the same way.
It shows 12,50,28
